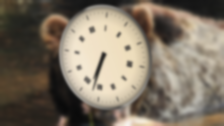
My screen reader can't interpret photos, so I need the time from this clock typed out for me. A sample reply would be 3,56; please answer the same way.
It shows 7,37
